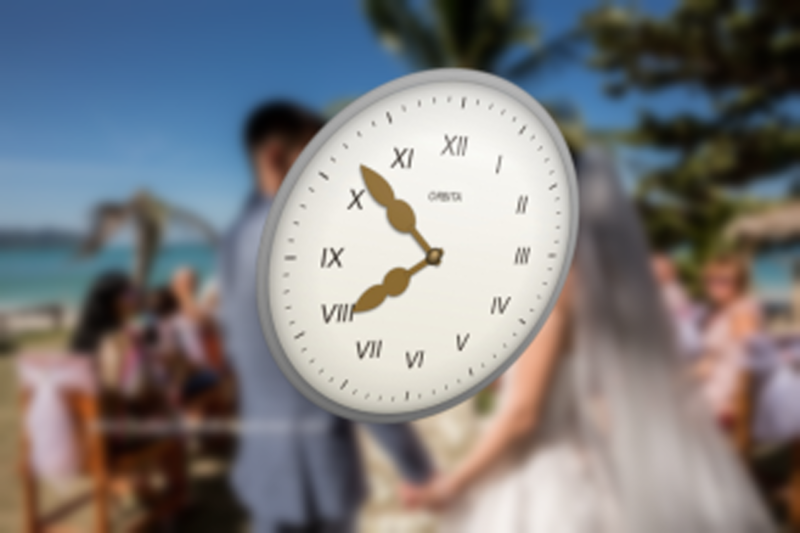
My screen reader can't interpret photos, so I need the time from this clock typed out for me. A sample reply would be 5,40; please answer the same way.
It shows 7,52
